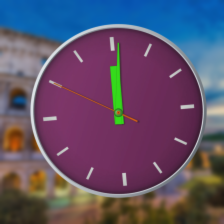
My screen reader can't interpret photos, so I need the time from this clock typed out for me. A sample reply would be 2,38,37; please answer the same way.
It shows 12,00,50
